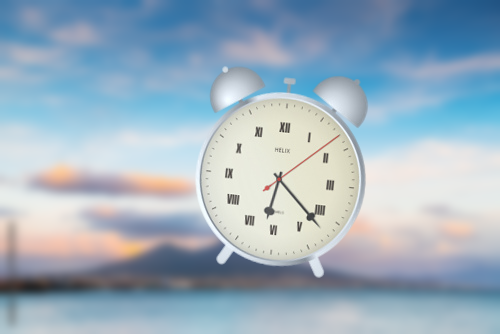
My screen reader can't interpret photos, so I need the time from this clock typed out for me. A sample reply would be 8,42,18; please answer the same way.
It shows 6,22,08
